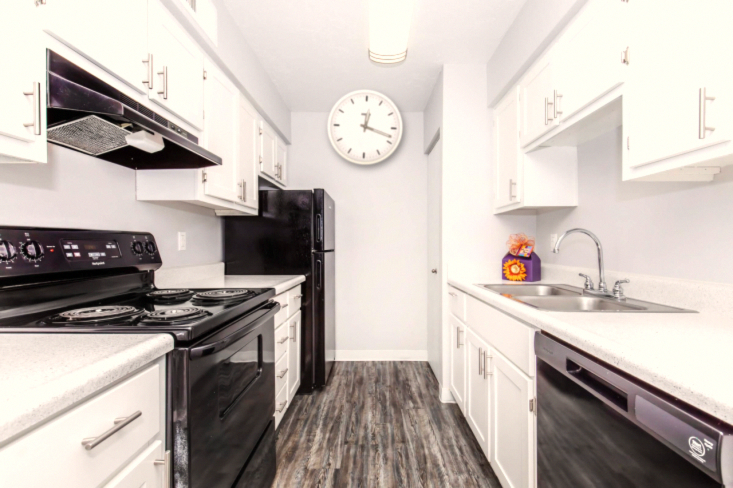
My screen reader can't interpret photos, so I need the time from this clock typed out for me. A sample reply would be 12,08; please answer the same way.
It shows 12,18
